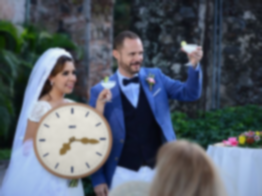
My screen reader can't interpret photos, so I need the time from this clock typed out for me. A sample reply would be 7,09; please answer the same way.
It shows 7,16
